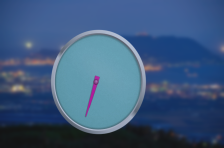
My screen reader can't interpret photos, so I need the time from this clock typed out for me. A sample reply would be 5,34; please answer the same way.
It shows 6,33
